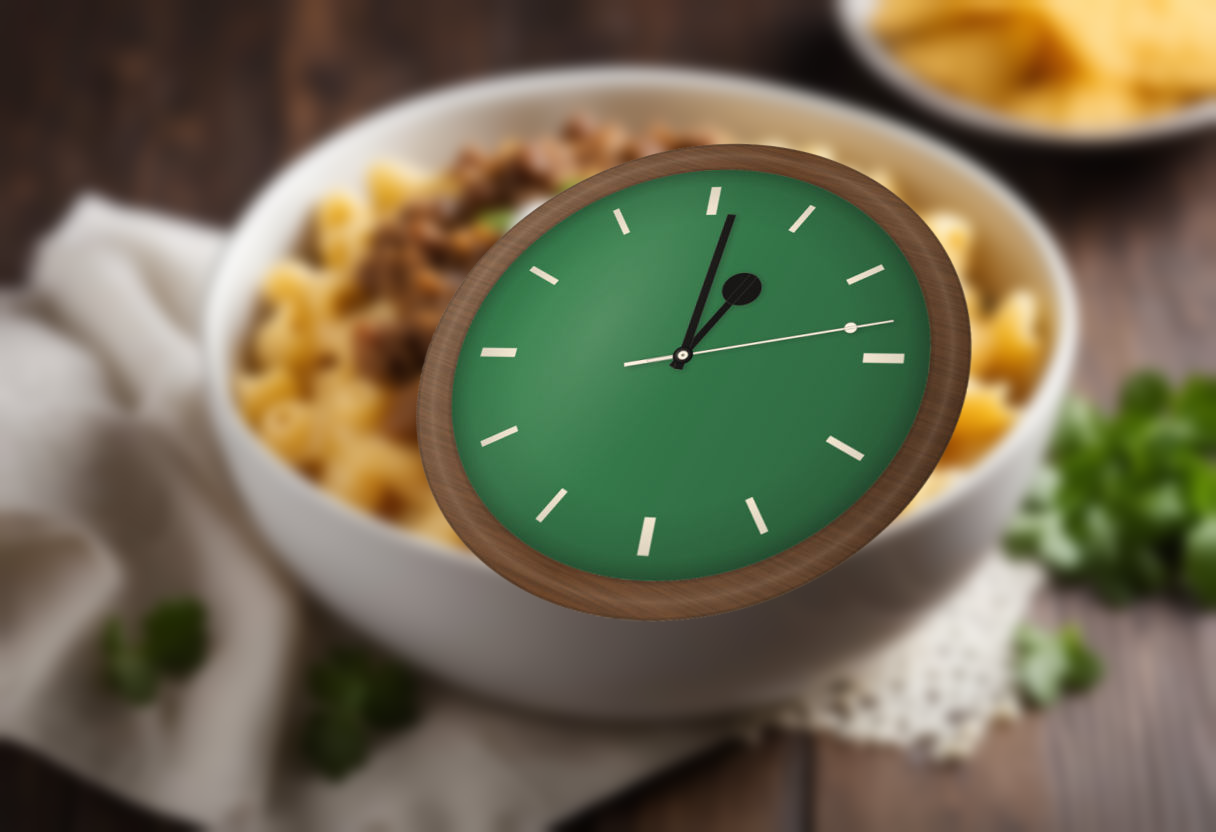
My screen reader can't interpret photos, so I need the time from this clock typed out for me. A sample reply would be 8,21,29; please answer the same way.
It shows 1,01,13
